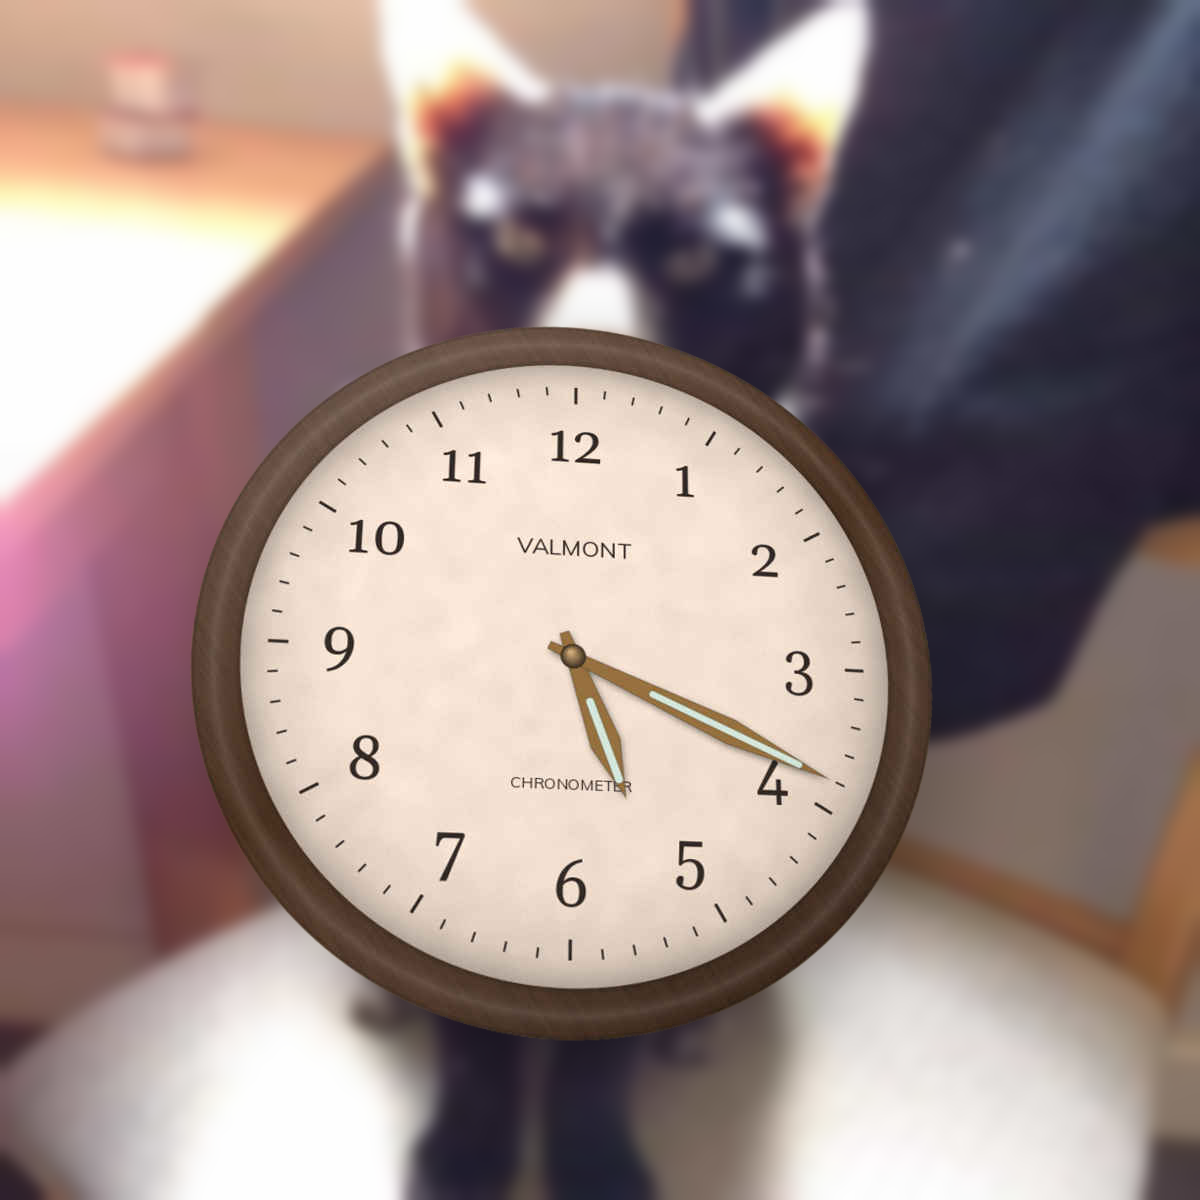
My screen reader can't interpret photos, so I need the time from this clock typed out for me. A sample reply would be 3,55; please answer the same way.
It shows 5,19
